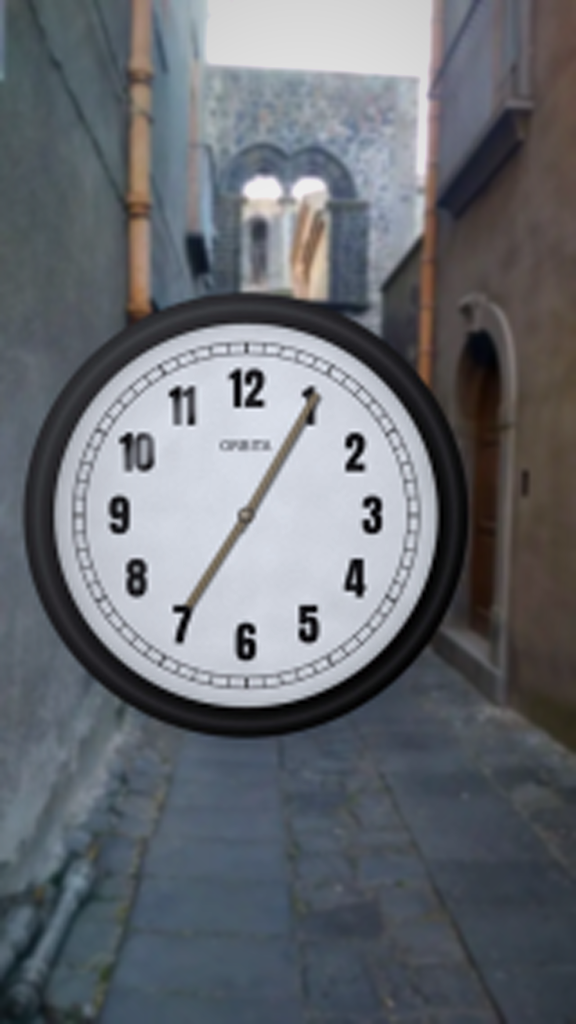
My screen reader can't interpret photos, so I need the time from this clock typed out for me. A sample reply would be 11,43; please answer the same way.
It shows 7,05
